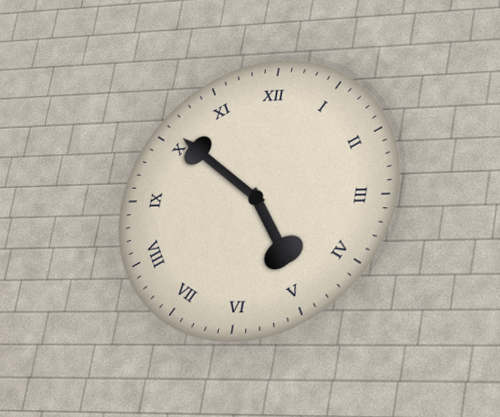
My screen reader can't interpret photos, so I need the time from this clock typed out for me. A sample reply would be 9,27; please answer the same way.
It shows 4,51
